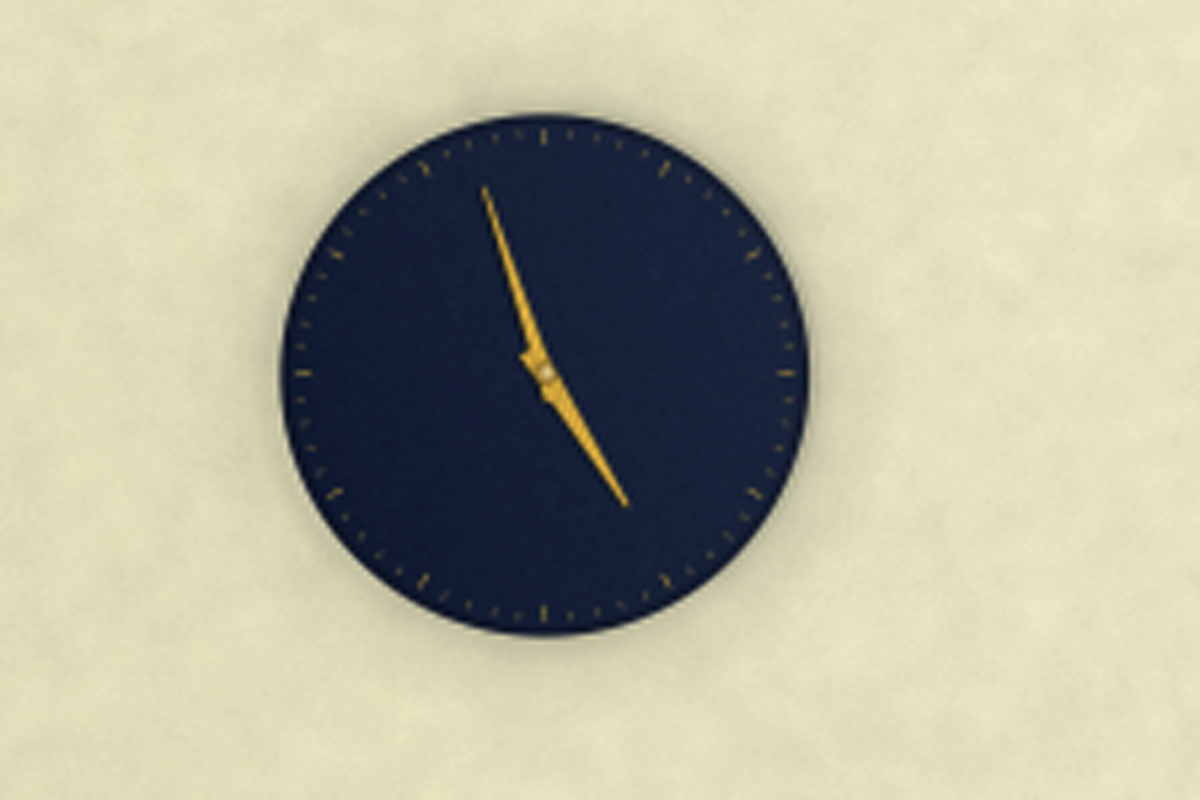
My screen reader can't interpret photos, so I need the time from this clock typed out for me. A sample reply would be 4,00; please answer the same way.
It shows 4,57
